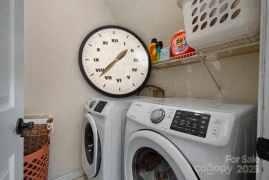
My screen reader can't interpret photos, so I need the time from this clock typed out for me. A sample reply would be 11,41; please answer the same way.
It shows 1,38
